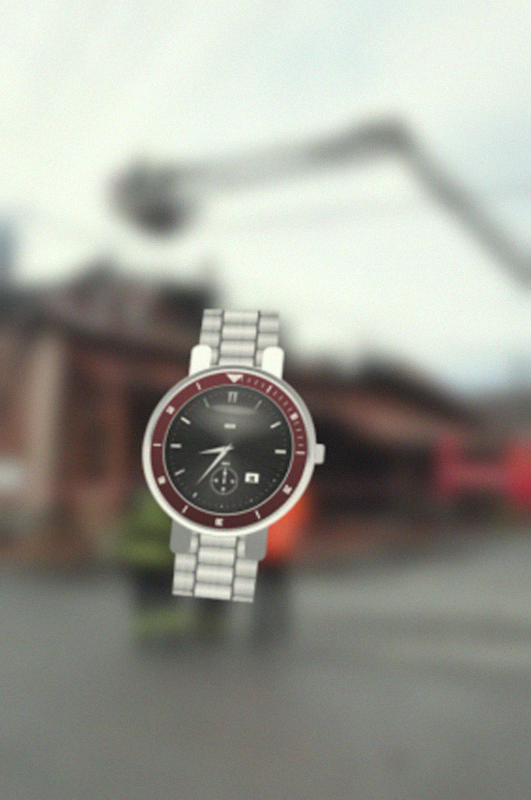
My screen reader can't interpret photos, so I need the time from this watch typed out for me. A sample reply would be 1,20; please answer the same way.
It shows 8,36
